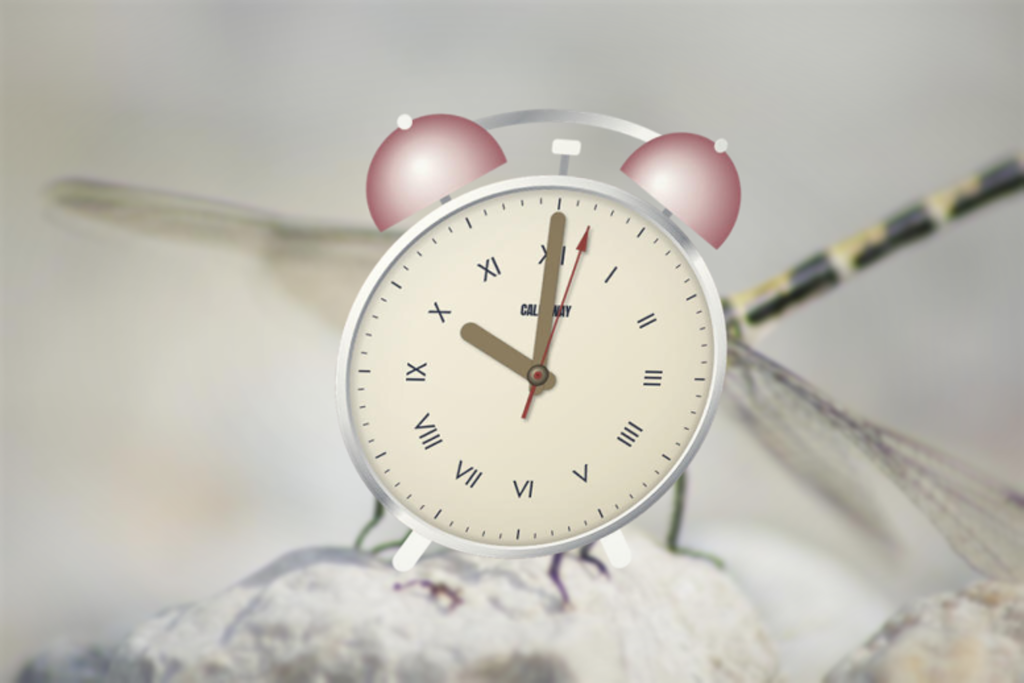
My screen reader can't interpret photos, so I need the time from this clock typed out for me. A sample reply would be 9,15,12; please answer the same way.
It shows 10,00,02
